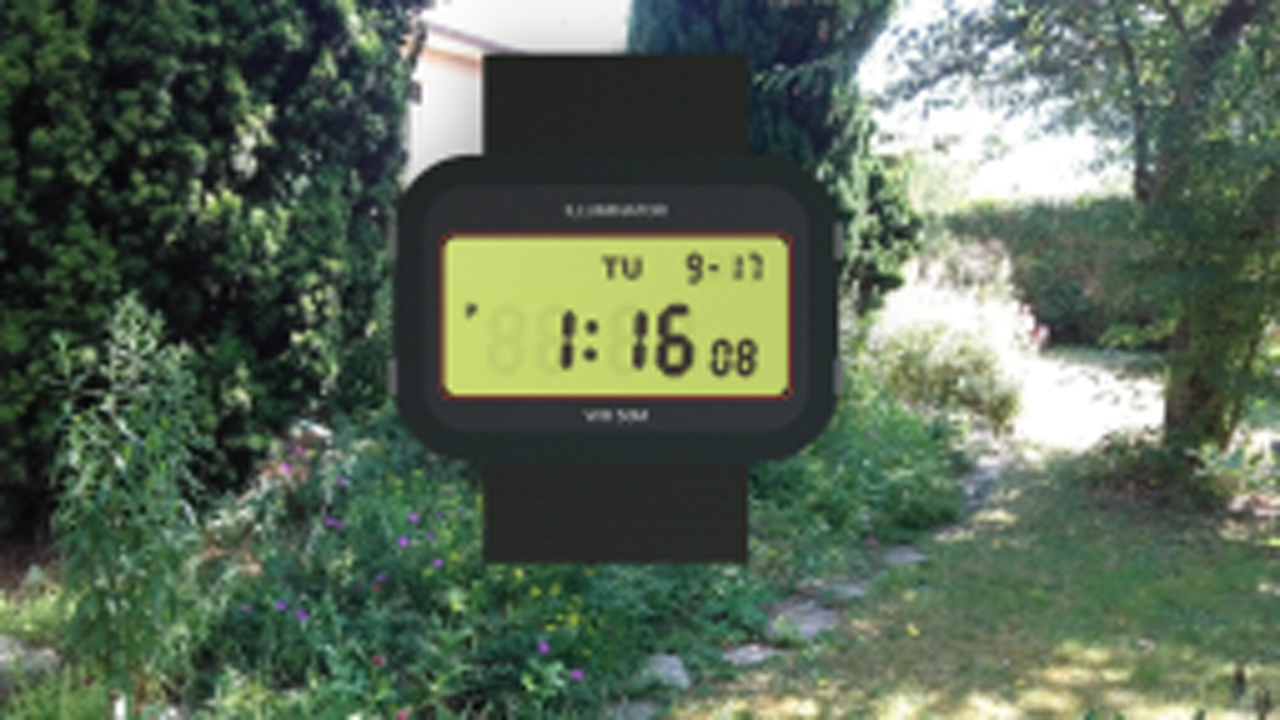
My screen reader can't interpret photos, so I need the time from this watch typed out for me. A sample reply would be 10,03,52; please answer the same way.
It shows 1,16,08
